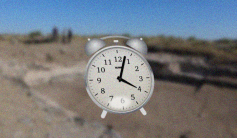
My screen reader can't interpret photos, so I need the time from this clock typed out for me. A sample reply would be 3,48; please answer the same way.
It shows 4,03
